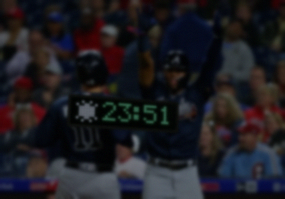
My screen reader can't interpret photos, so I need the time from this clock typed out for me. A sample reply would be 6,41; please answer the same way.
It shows 23,51
